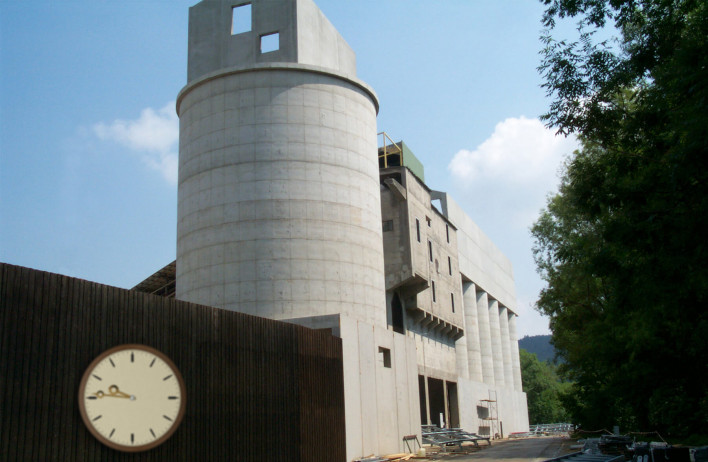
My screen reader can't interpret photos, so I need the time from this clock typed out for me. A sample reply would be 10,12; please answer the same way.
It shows 9,46
